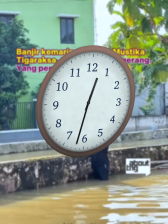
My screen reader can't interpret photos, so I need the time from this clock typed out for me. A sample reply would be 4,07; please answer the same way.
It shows 12,32
